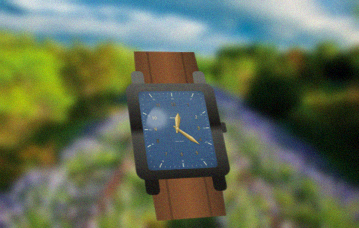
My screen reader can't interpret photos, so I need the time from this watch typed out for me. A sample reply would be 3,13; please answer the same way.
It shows 12,22
